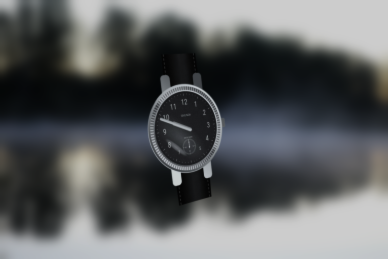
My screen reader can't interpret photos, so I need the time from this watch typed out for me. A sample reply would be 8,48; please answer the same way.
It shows 9,49
